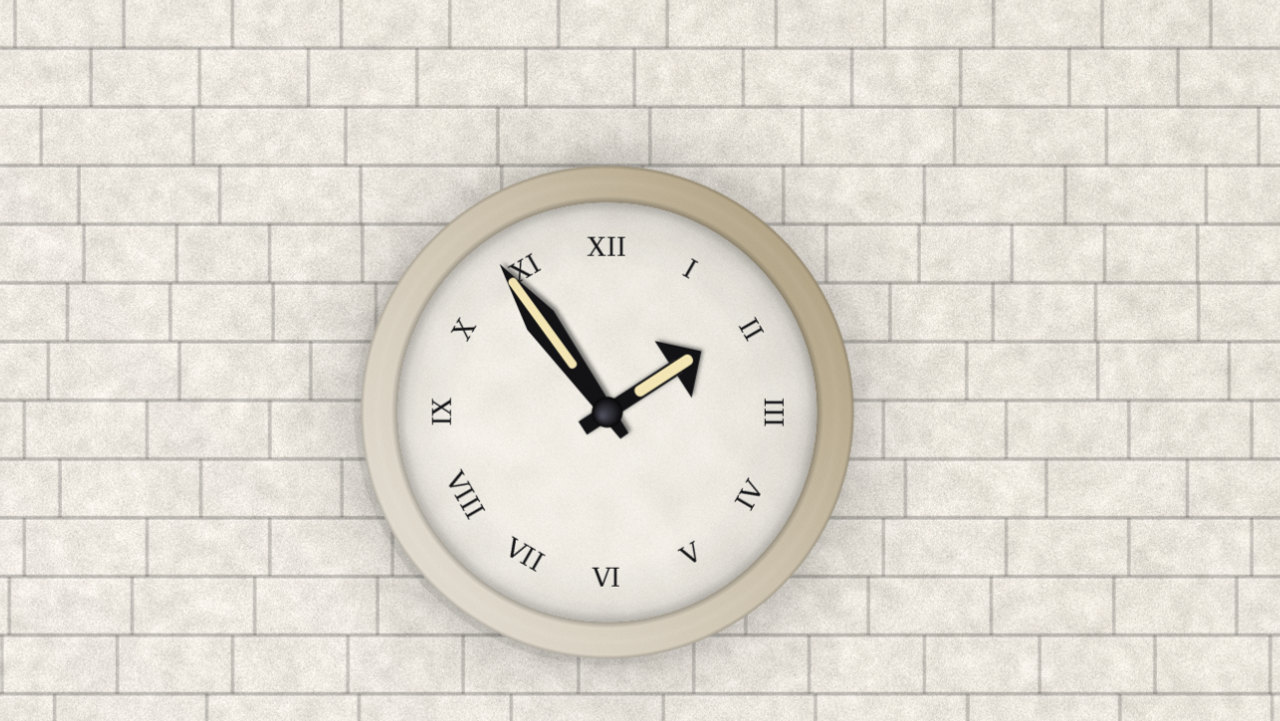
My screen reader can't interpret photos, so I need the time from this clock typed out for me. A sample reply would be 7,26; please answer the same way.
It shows 1,54
